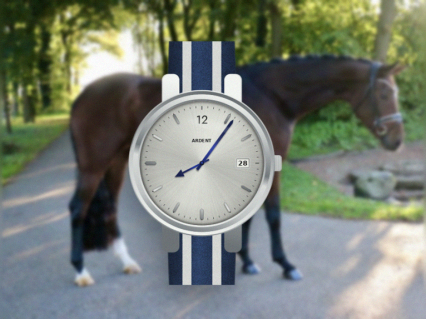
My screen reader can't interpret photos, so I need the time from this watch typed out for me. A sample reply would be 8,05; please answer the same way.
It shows 8,06
